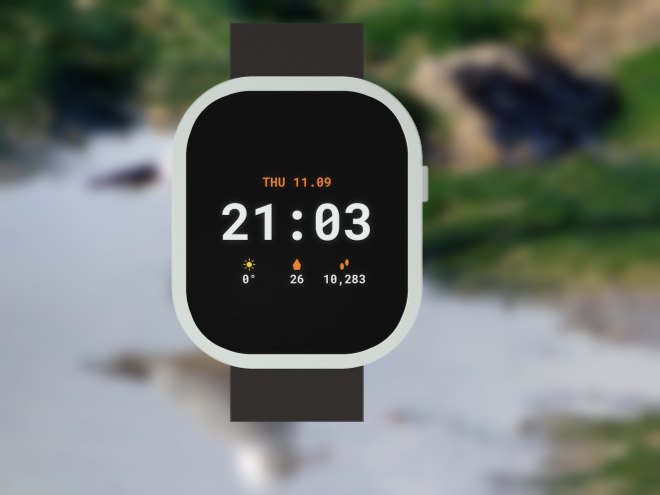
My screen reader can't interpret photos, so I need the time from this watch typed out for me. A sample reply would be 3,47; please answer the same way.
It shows 21,03
